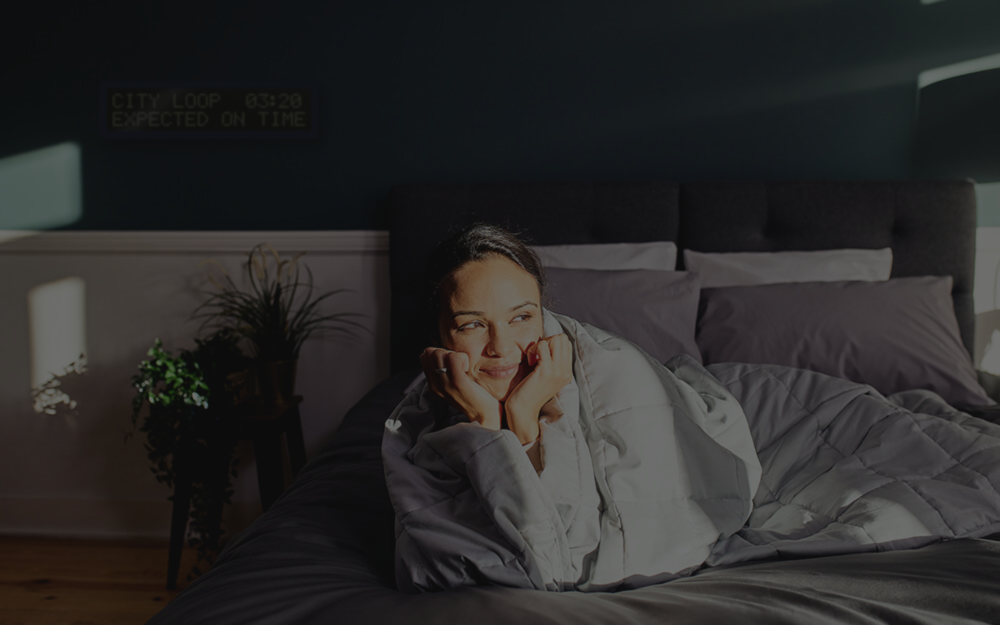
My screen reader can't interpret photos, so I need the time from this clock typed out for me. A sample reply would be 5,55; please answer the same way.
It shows 3,20
